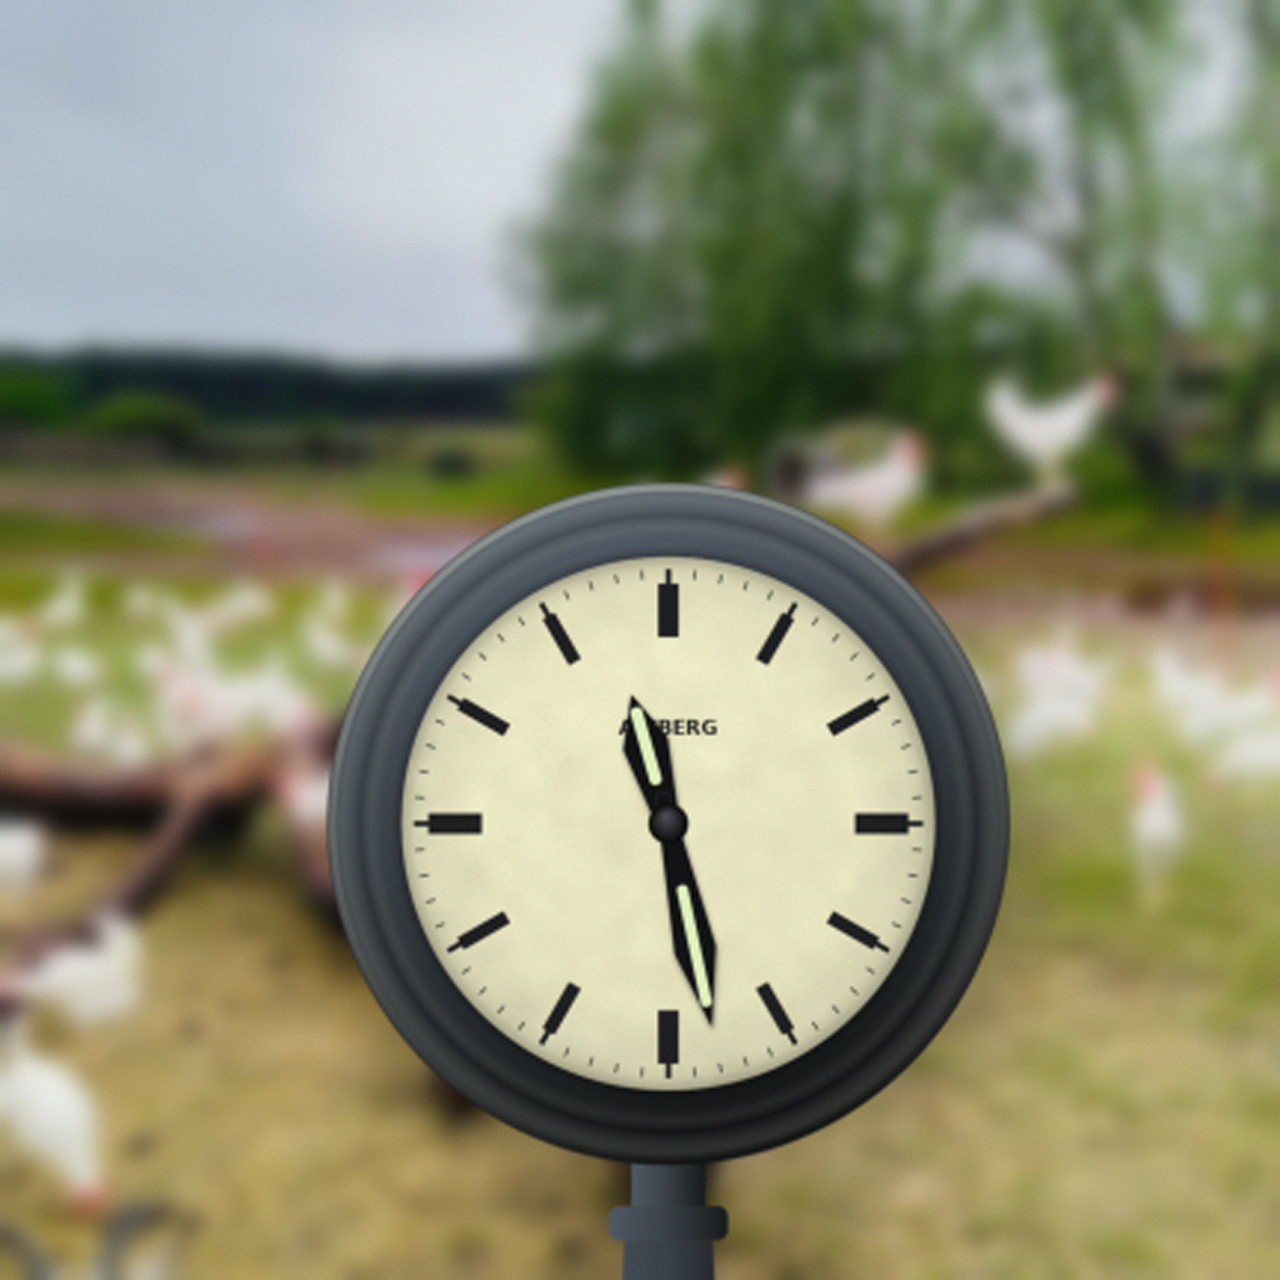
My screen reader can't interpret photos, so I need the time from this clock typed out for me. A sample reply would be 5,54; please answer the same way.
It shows 11,28
